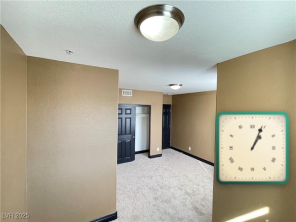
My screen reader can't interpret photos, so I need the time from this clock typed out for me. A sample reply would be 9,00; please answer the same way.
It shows 1,04
